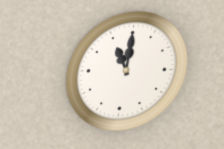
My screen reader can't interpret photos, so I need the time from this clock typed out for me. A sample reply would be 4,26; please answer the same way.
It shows 11,00
